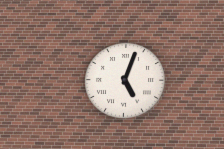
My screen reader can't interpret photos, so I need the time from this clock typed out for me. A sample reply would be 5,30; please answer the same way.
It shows 5,03
